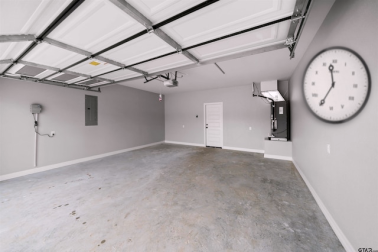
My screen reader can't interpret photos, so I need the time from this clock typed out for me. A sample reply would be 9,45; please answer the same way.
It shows 11,35
